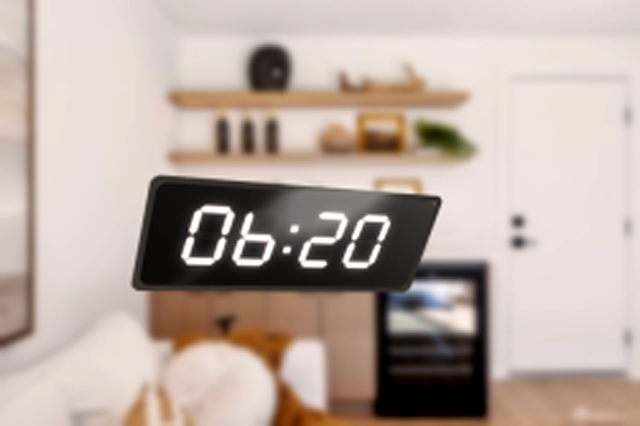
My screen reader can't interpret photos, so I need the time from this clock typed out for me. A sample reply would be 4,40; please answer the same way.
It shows 6,20
